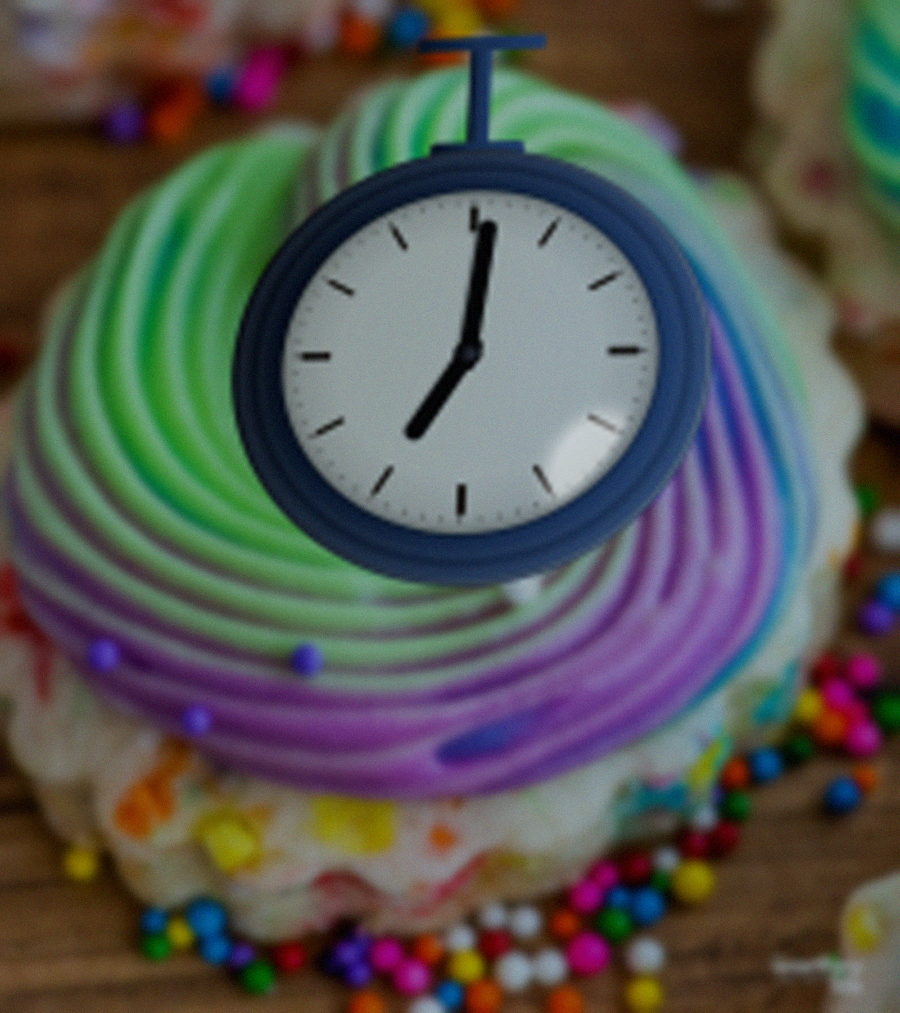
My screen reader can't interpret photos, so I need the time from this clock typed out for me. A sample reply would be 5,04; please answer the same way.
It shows 7,01
